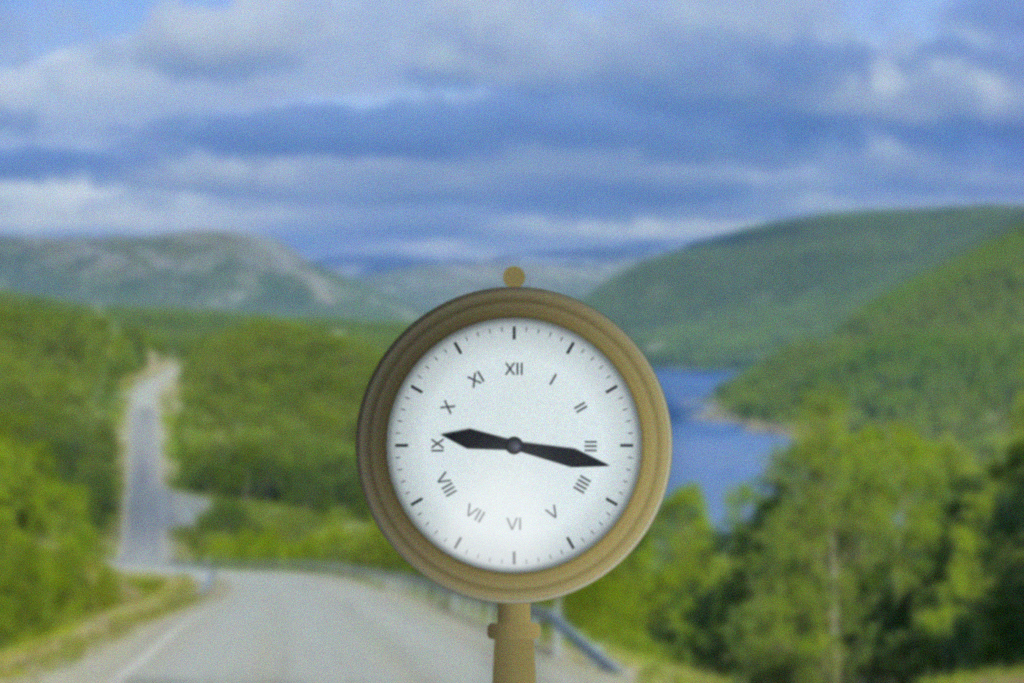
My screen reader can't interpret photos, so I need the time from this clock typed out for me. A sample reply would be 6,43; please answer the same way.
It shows 9,17
